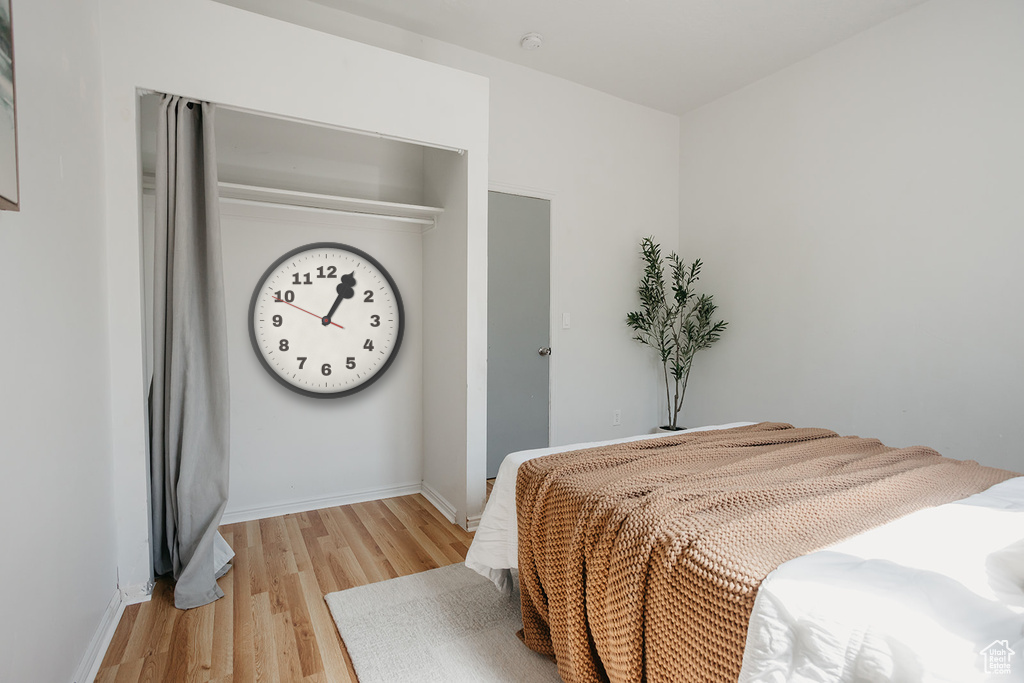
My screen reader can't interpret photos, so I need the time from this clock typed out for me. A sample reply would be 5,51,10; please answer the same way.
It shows 1,04,49
